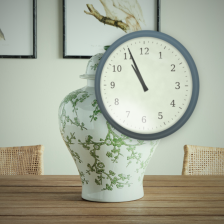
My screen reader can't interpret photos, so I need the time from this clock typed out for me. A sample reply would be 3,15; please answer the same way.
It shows 10,56
